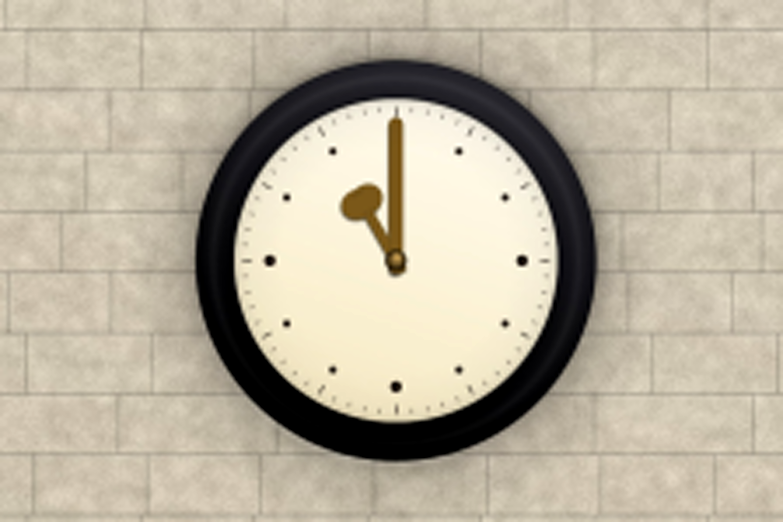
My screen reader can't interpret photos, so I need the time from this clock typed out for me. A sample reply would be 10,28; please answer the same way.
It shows 11,00
